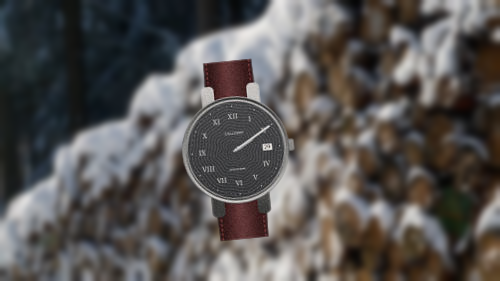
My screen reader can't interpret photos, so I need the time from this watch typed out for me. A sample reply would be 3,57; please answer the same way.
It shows 2,10
